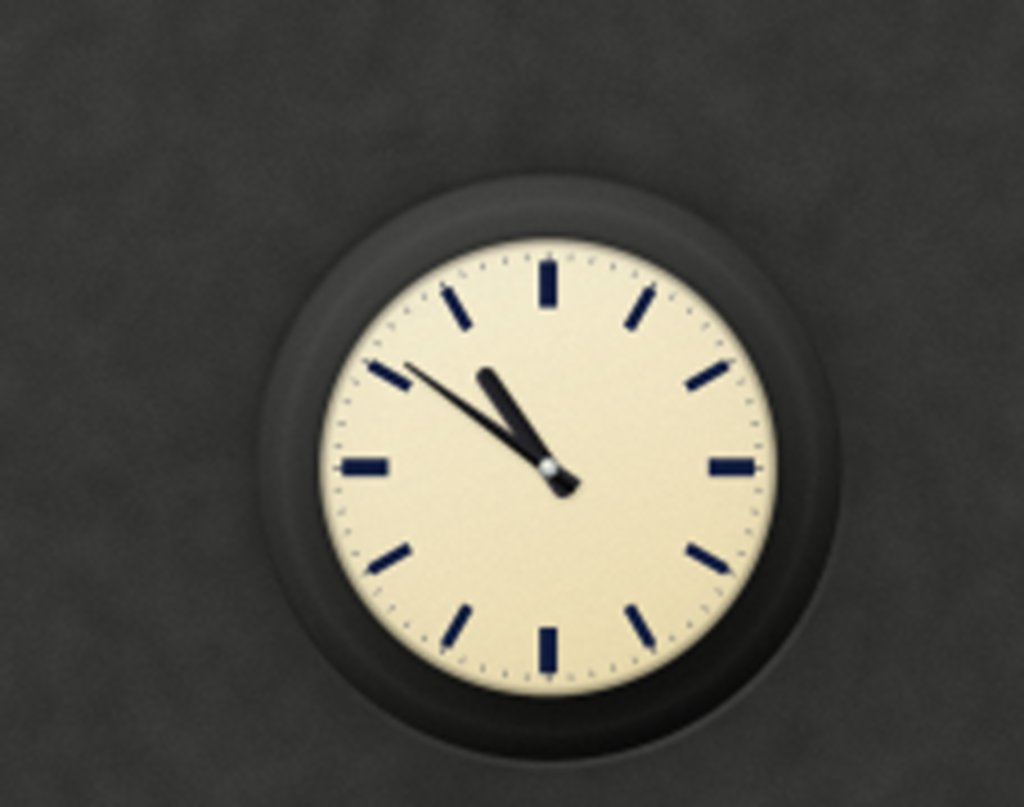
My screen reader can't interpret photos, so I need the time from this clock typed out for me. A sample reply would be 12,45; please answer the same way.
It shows 10,51
